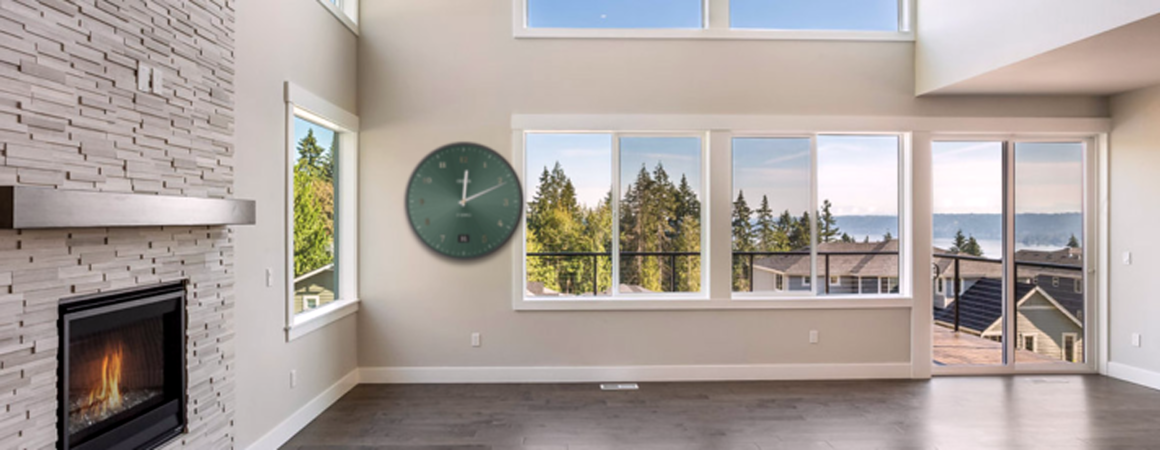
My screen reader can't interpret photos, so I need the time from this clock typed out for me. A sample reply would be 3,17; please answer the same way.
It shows 12,11
